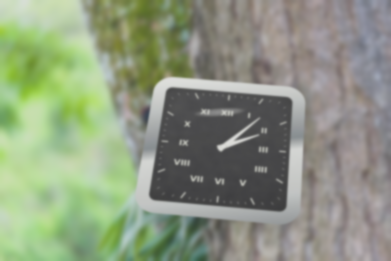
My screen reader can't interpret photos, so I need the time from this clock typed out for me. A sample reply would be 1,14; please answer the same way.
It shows 2,07
